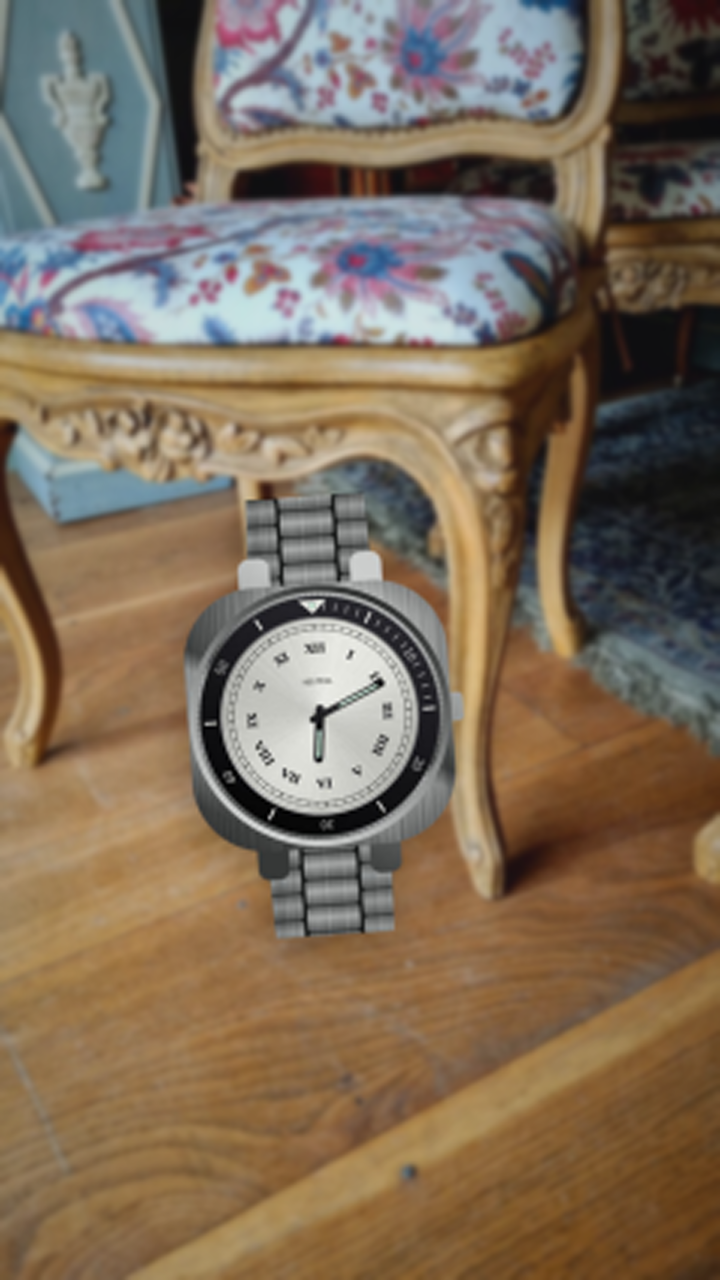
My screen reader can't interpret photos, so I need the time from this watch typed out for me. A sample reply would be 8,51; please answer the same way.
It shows 6,11
